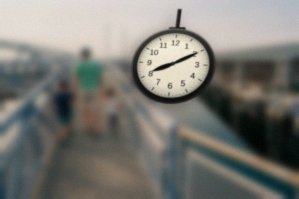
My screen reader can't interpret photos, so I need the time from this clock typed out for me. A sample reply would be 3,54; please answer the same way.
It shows 8,10
